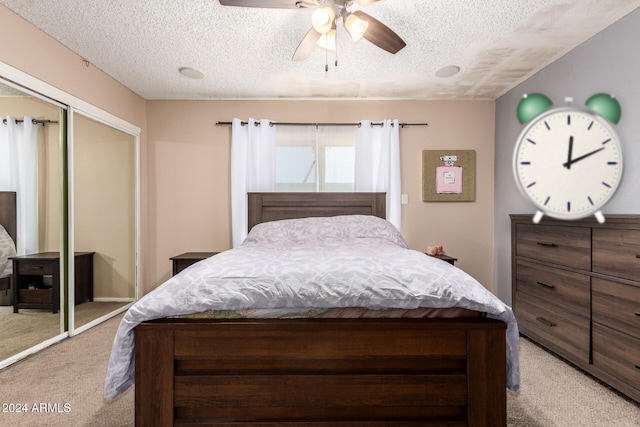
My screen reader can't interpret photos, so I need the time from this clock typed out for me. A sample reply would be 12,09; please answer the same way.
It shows 12,11
